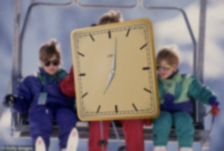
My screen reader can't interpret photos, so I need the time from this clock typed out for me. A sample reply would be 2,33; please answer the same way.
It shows 7,02
